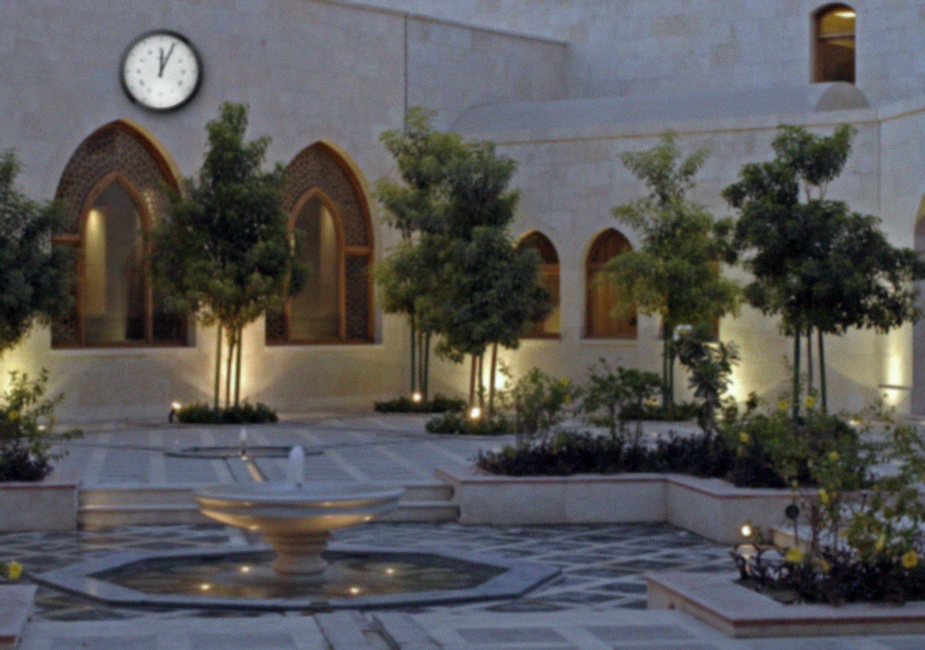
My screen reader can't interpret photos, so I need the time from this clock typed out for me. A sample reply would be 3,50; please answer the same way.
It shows 12,04
